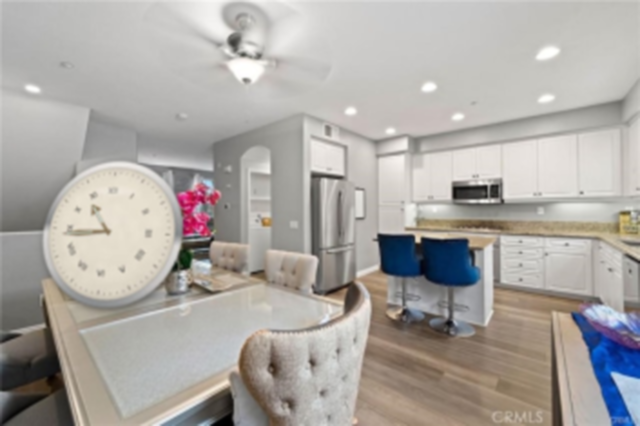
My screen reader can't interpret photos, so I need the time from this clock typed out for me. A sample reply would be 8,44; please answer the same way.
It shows 10,44
